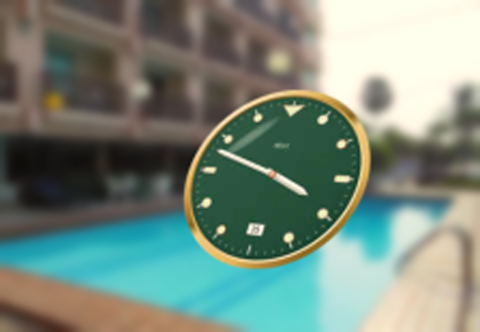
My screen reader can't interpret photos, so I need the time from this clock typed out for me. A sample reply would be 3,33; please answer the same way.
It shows 3,48
